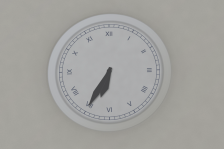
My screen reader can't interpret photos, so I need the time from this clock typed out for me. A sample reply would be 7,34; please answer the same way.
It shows 6,35
